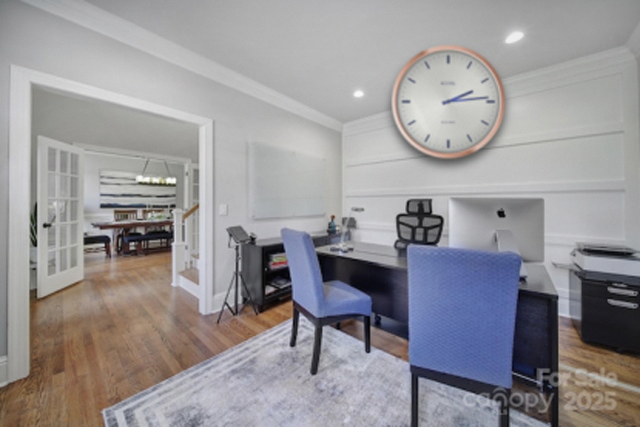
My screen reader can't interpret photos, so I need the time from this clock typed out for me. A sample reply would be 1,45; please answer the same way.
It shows 2,14
